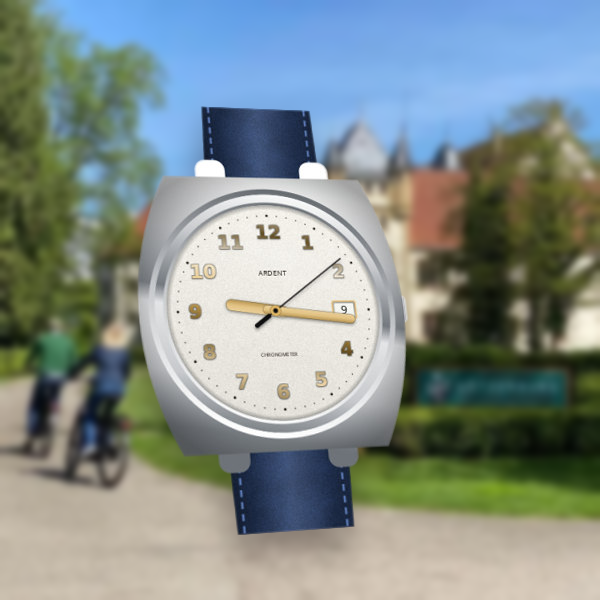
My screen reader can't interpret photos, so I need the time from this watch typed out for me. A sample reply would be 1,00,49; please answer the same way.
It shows 9,16,09
